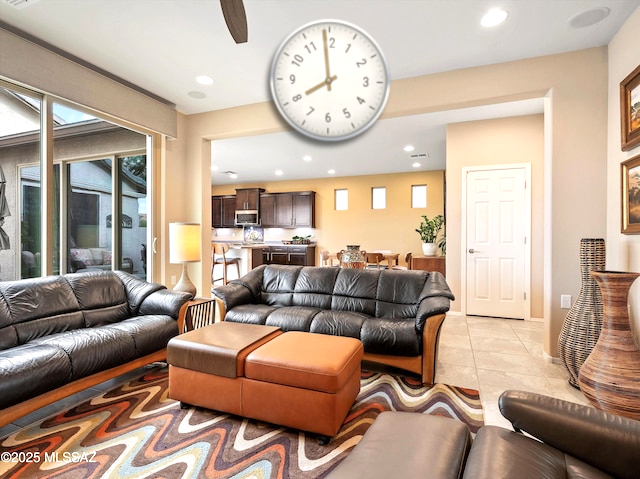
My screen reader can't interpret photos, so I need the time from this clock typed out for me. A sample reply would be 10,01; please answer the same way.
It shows 7,59
